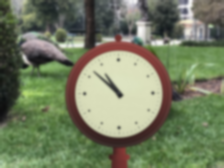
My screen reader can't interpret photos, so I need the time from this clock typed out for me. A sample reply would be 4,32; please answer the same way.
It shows 10,52
